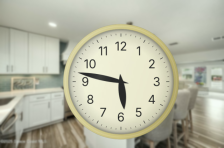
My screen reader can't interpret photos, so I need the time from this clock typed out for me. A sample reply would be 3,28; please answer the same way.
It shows 5,47
